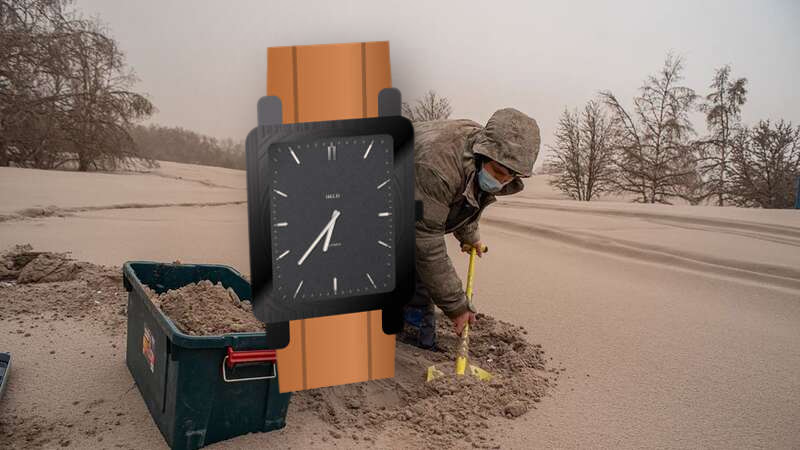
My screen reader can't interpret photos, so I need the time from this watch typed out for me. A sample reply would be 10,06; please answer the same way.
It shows 6,37
